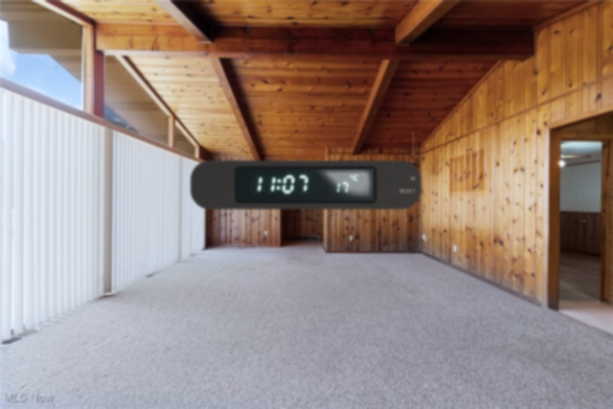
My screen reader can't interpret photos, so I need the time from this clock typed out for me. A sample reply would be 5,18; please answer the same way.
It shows 11,07
